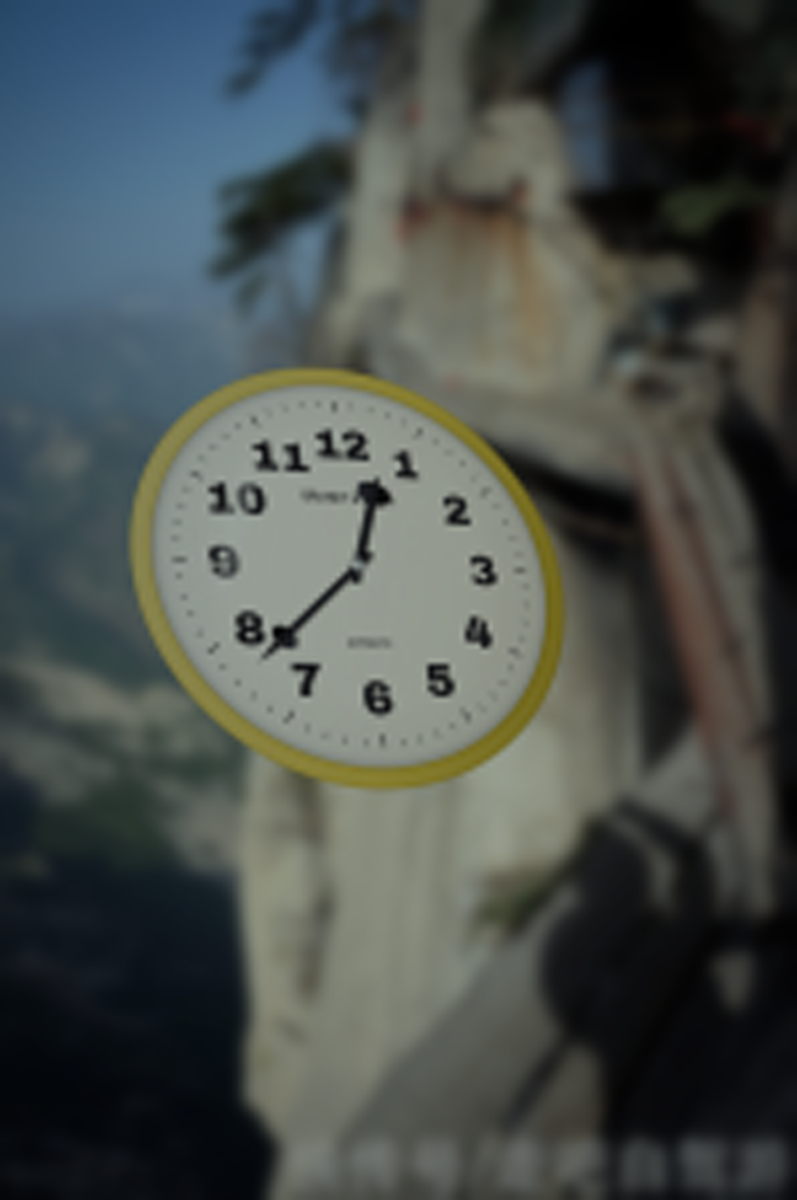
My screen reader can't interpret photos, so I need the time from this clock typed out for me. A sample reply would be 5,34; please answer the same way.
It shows 12,38
